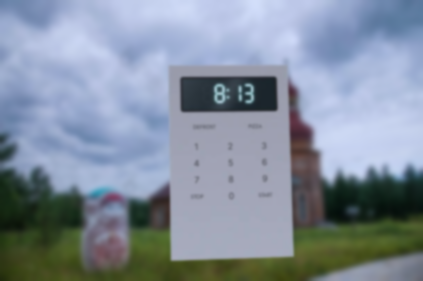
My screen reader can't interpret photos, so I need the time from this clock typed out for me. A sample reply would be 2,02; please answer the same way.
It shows 8,13
